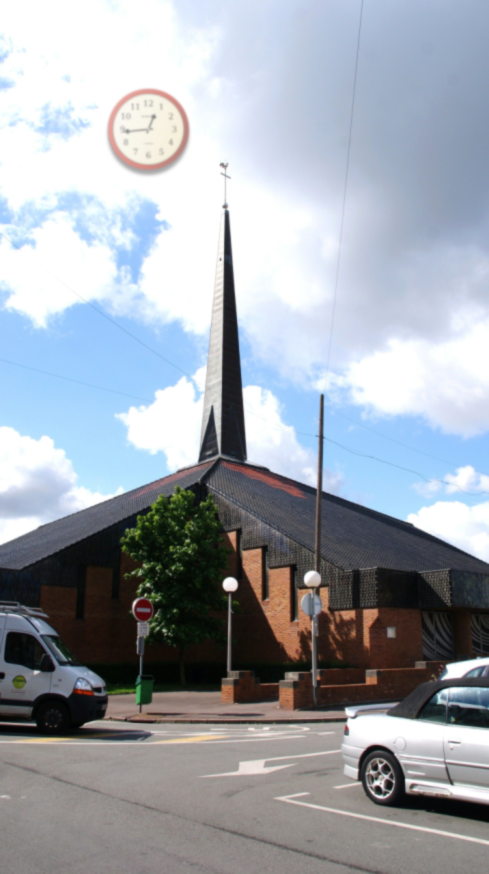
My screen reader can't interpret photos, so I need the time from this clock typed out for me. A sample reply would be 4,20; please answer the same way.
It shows 12,44
